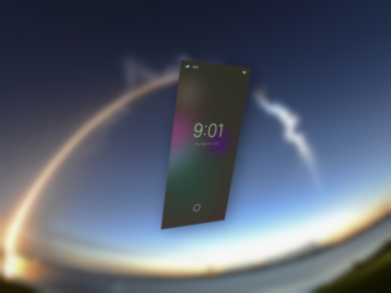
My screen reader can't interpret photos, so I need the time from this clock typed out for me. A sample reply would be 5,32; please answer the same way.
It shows 9,01
